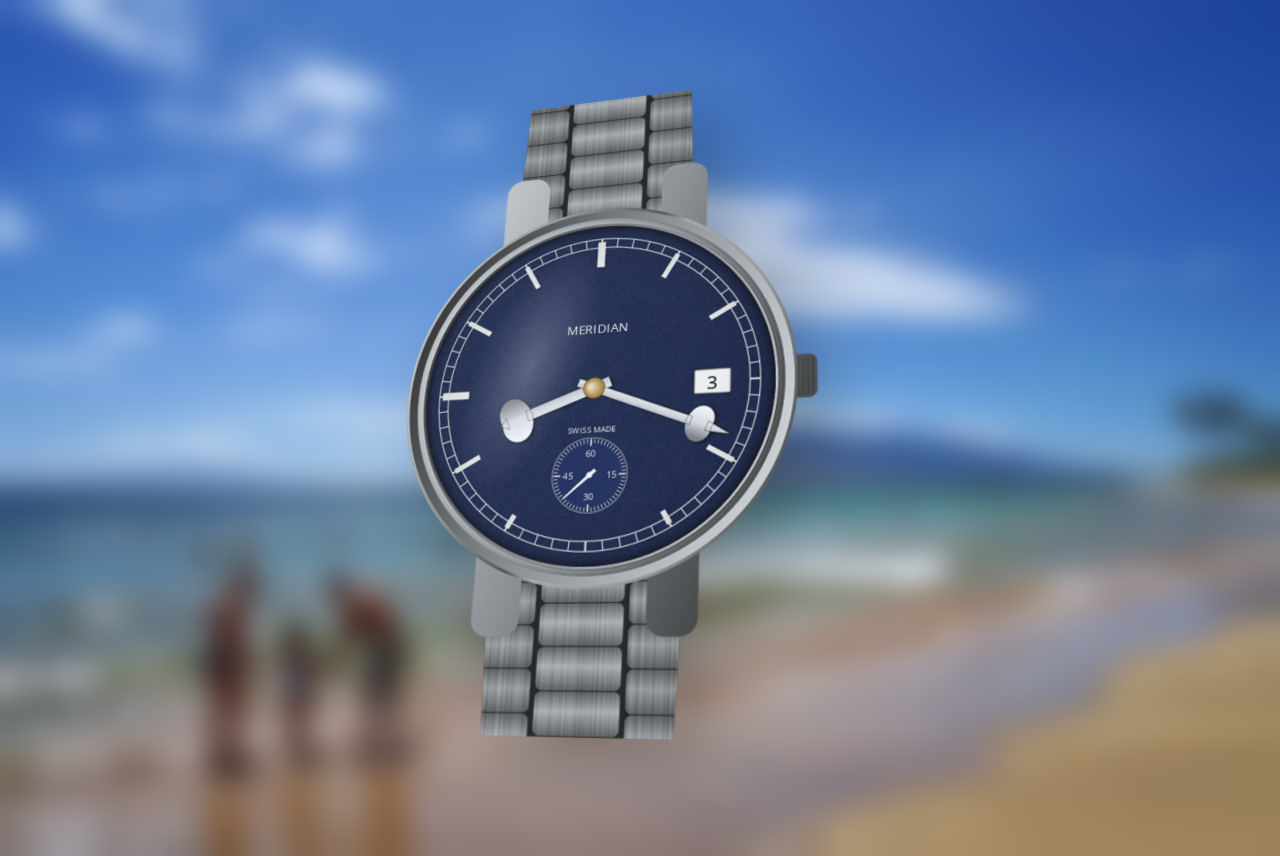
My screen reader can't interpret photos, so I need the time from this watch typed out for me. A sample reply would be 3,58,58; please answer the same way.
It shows 8,18,38
